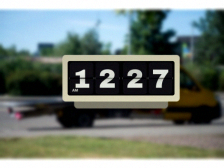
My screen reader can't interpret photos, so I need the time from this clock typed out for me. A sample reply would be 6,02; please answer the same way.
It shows 12,27
